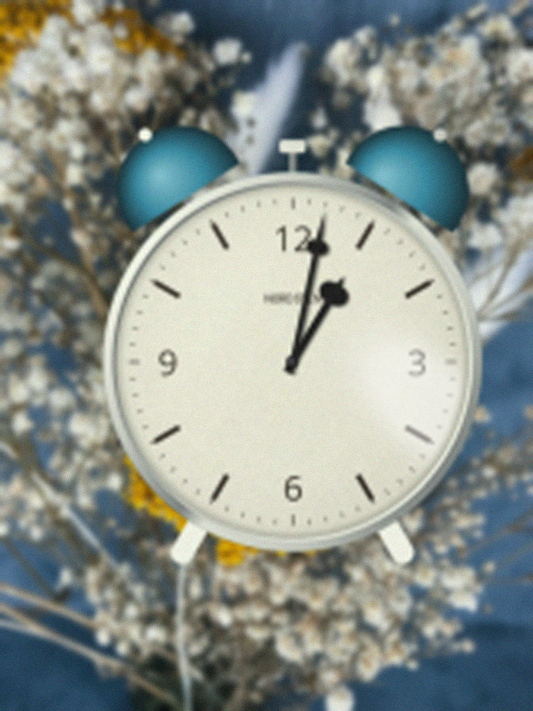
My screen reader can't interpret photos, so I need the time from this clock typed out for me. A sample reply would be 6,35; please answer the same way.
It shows 1,02
